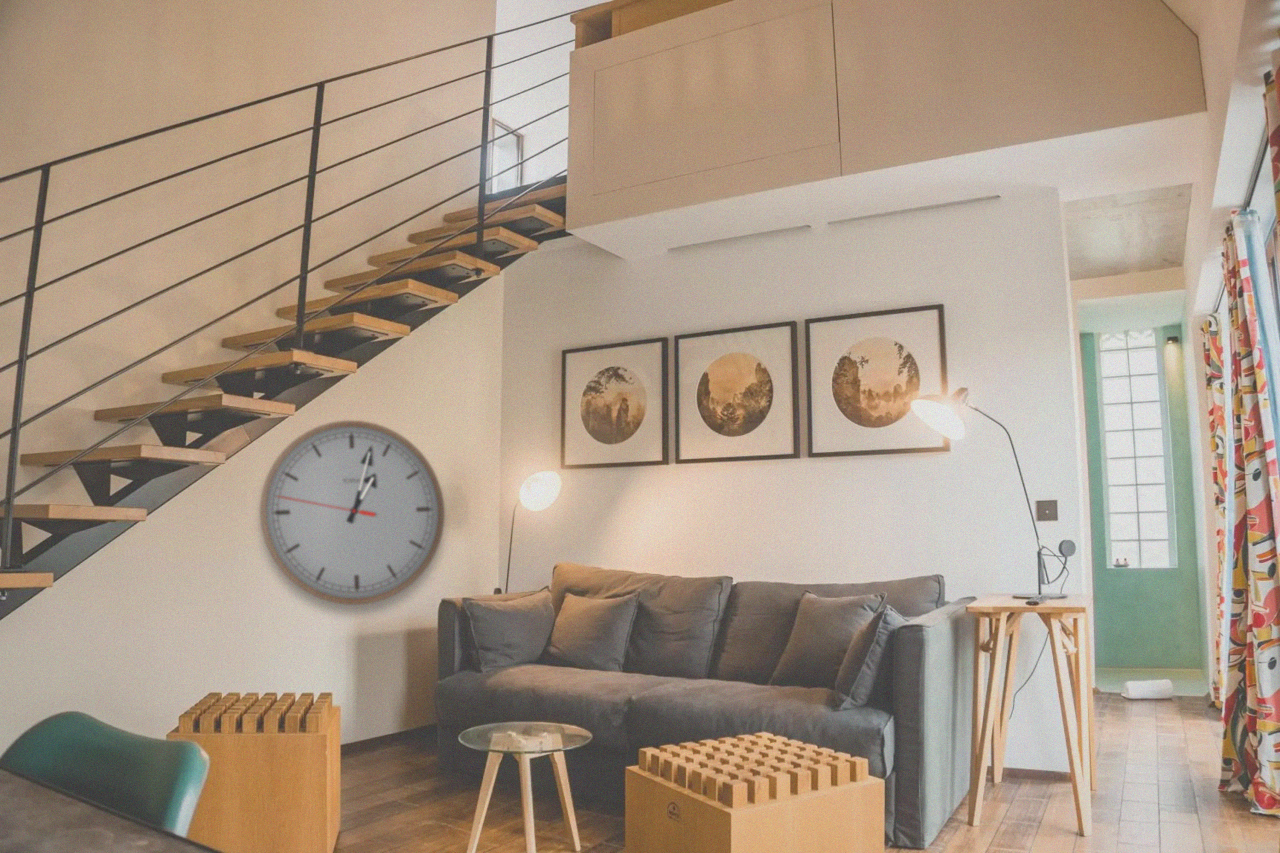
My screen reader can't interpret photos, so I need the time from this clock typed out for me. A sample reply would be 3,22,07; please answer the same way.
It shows 1,02,47
